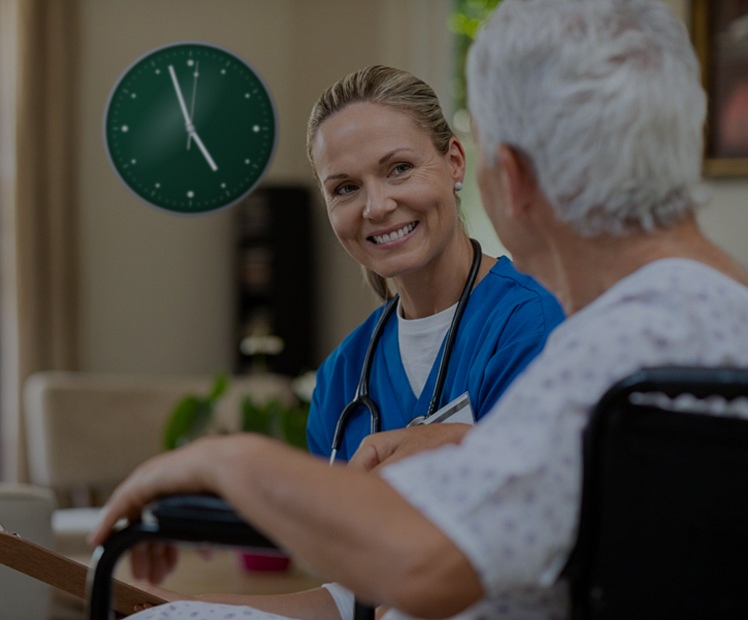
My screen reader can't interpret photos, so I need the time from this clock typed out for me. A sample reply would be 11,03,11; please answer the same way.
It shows 4,57,01
